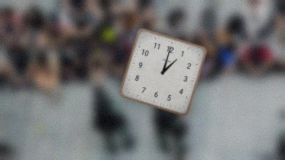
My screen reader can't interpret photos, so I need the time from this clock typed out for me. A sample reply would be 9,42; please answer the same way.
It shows 1,00
